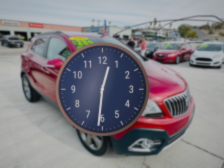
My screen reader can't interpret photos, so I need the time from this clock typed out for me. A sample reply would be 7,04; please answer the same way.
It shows 12,31
